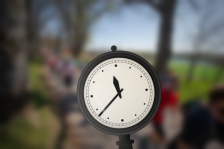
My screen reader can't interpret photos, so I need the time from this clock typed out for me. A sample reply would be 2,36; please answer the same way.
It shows 11,38
